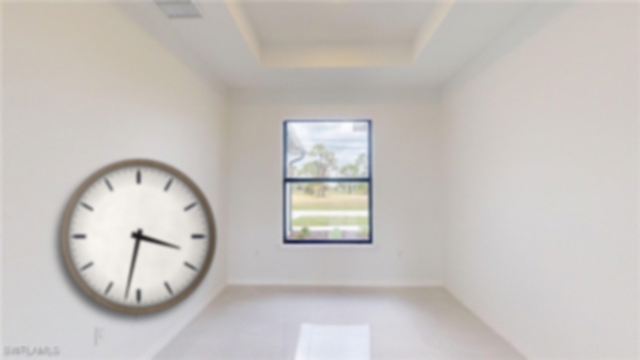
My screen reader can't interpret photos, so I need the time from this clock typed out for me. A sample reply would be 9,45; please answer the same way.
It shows 3,32
